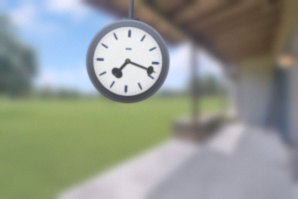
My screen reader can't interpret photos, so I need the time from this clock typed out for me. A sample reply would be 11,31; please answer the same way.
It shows 7,18
